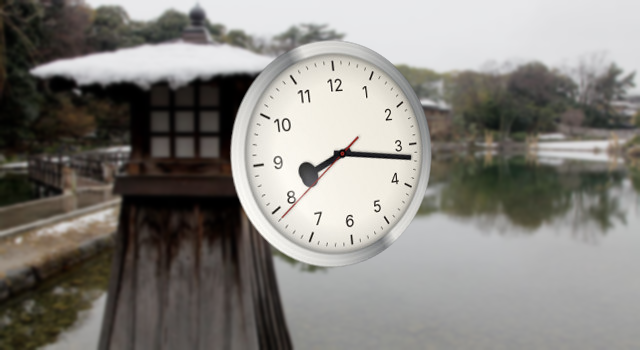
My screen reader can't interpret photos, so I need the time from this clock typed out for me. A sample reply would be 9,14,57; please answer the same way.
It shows 8,16,39
